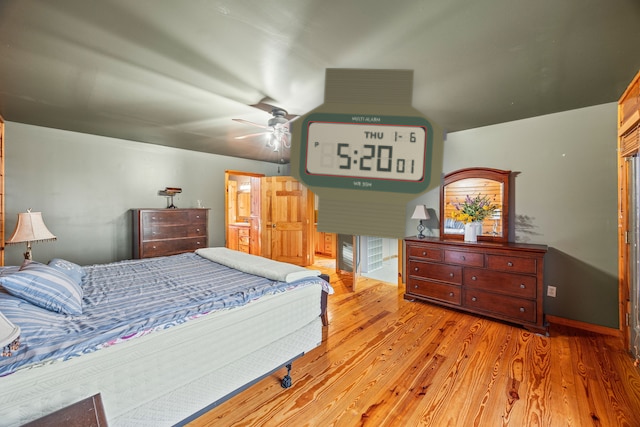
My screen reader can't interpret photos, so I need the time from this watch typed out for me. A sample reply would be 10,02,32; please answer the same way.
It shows 5,20,01
